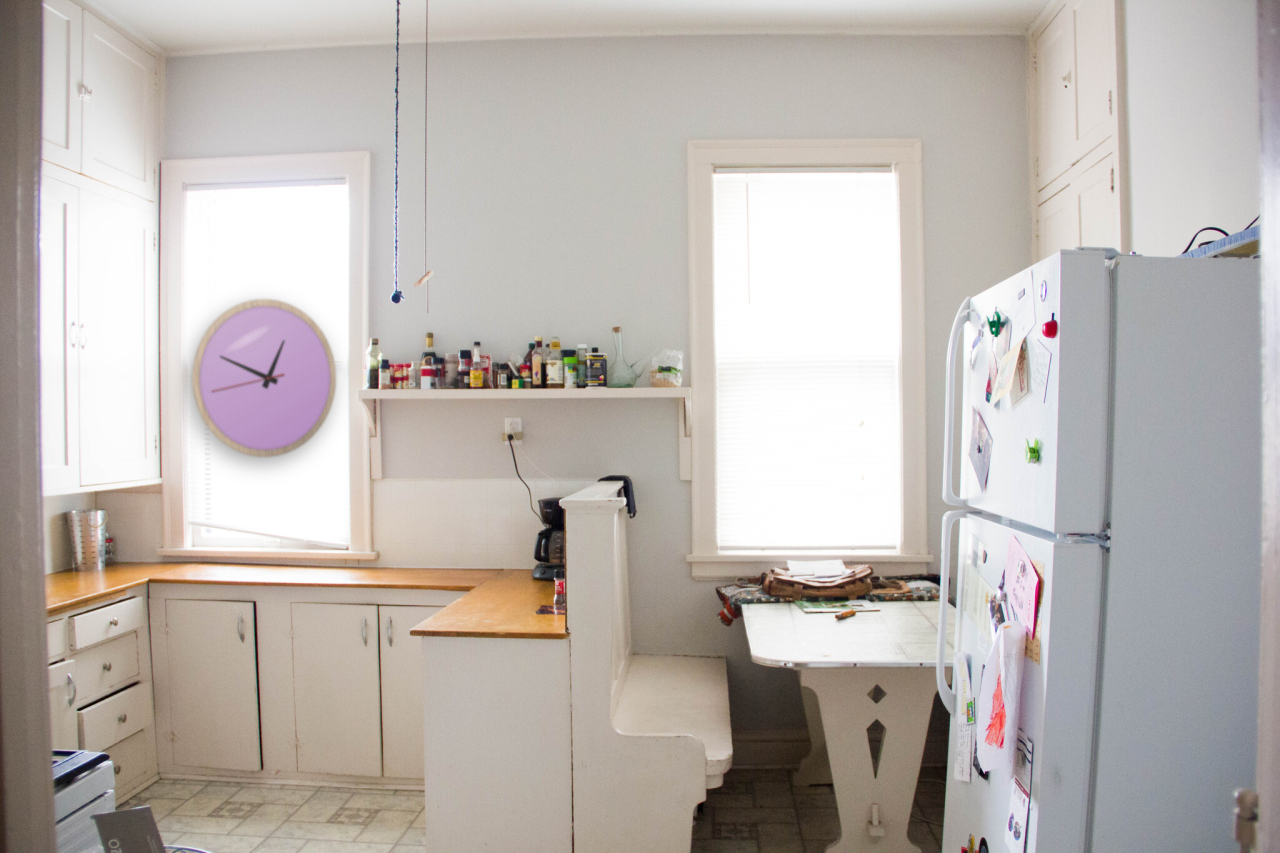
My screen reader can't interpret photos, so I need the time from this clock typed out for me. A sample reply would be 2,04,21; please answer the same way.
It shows 12,48,43
